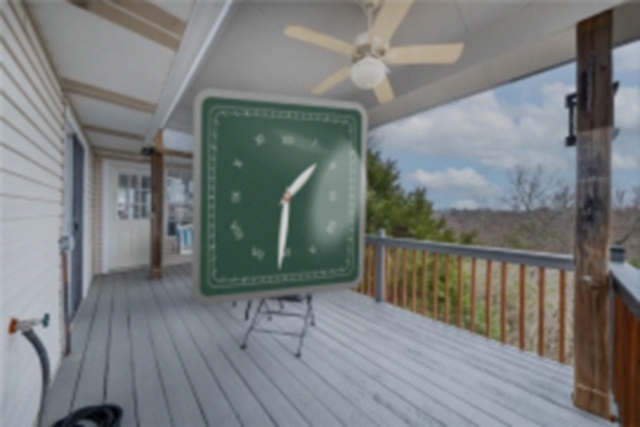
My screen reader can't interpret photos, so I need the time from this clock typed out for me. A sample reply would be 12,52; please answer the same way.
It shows 1,31
